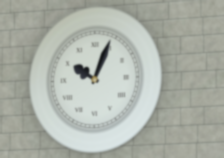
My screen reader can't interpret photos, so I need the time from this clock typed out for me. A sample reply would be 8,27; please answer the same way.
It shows 10,04
